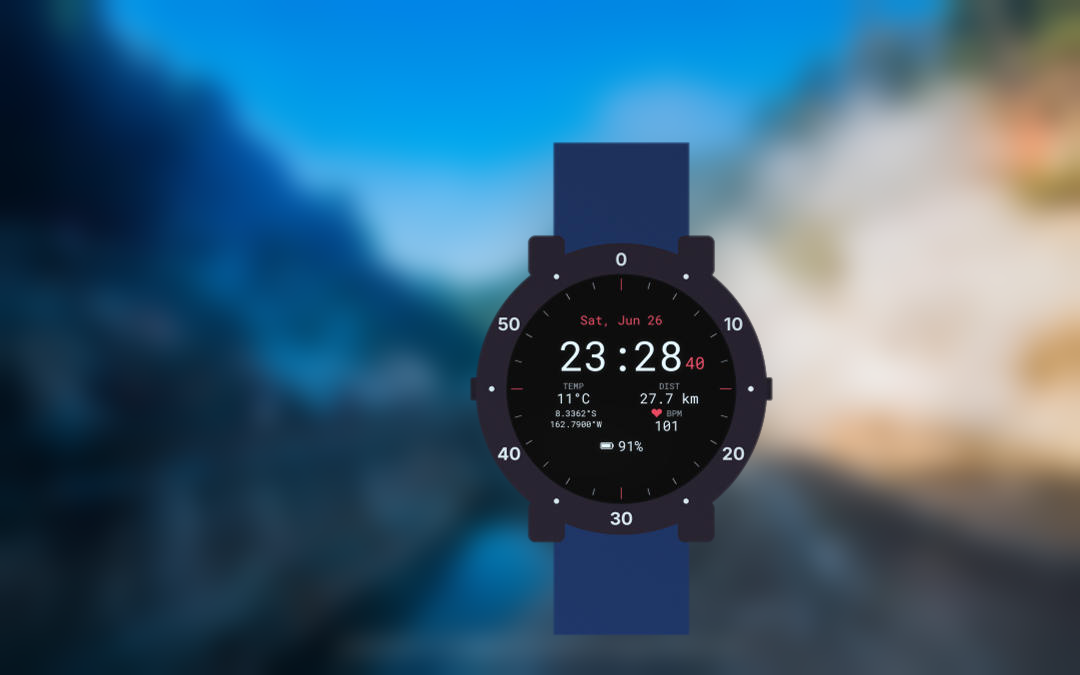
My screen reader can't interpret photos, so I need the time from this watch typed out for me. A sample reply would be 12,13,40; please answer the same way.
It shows 23,28,40
